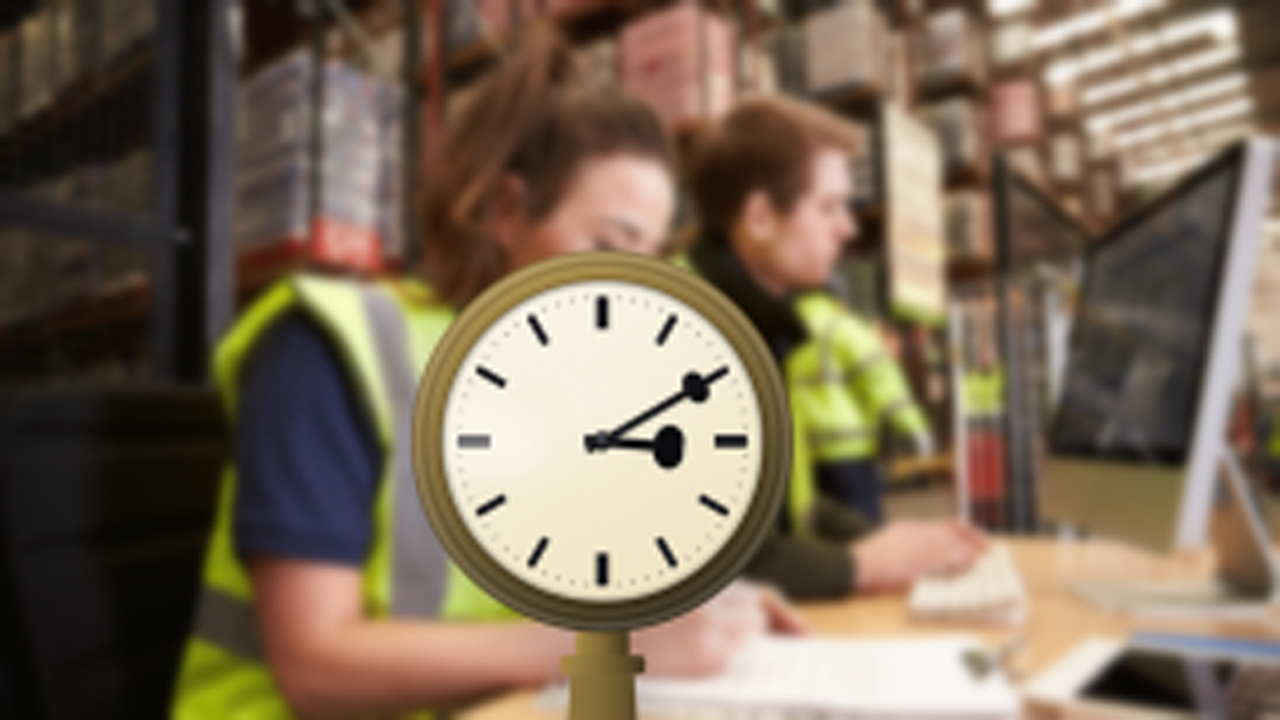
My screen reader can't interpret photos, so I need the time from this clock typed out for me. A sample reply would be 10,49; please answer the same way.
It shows 3,10
